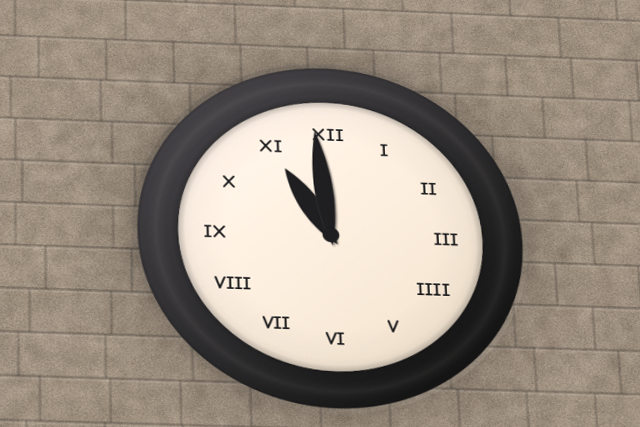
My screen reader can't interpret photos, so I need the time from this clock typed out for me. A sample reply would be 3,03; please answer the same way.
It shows 10,59
